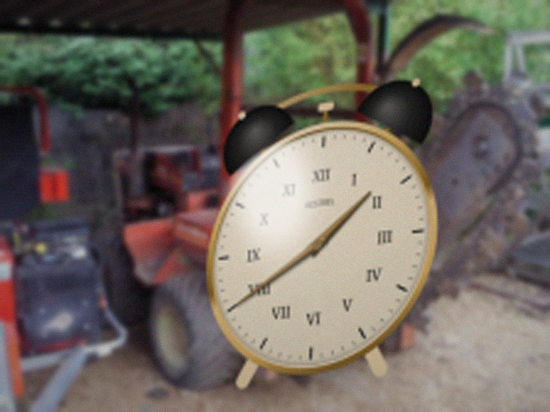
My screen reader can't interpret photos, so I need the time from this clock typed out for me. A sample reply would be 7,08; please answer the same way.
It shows 1,40
